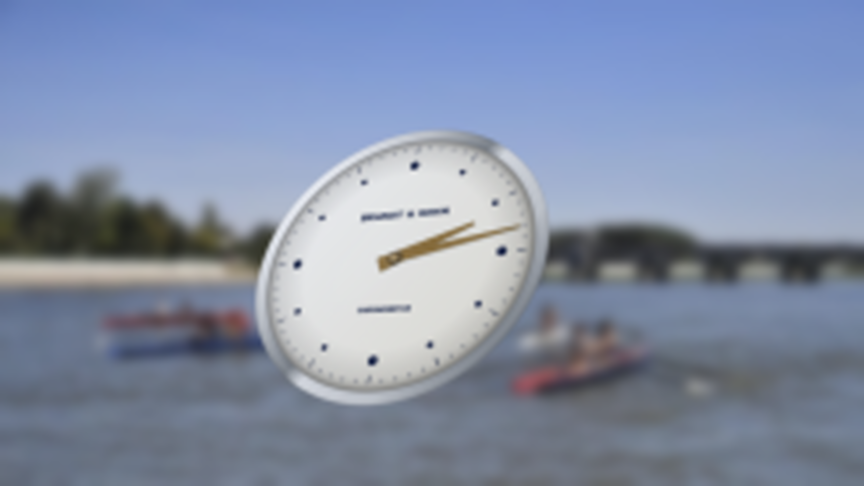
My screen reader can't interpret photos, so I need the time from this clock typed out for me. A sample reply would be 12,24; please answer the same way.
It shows 2,13
